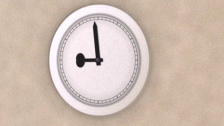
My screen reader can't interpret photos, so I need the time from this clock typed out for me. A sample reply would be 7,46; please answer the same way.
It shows 8,59
